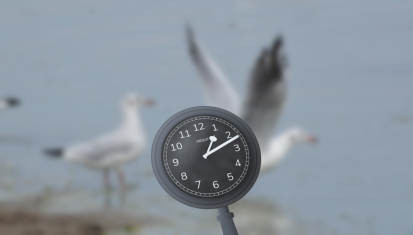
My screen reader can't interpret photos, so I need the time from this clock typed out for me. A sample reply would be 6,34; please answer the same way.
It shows 1,12
